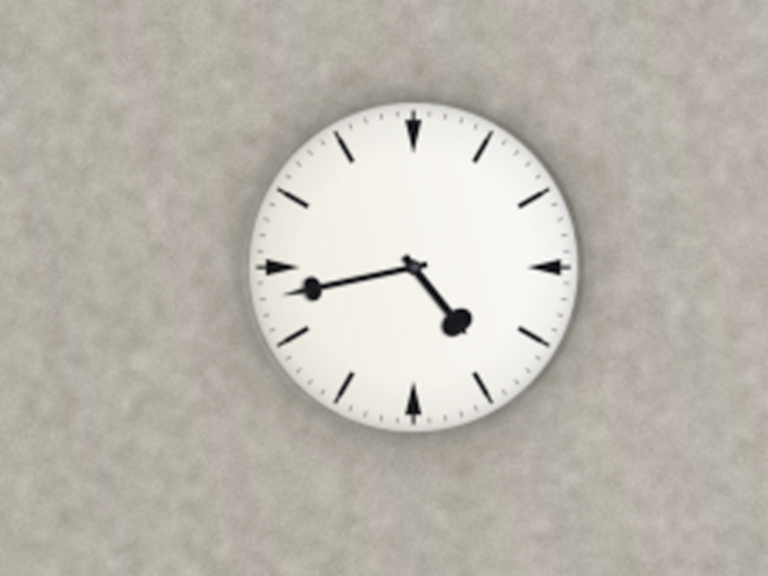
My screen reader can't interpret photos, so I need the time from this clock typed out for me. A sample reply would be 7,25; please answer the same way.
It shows 4,43
